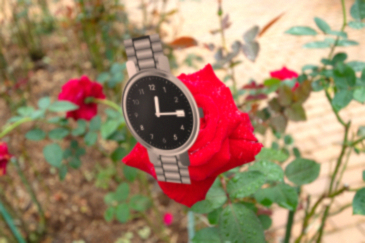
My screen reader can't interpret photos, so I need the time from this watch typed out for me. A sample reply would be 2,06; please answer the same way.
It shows 12,15
